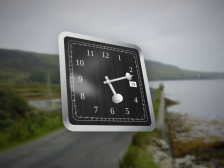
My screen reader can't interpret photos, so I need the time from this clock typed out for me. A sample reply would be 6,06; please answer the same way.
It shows 5,12
